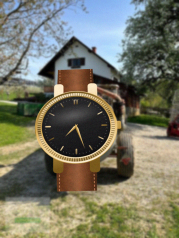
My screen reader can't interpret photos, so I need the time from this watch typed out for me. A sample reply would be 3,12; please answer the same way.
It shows 7,27
